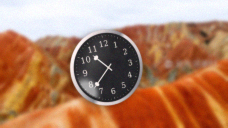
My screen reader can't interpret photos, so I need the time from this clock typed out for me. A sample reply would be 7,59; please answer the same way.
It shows 10,38
